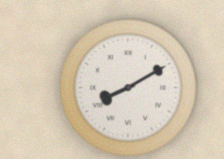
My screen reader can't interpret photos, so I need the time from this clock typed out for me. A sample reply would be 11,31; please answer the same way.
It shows 8,10
